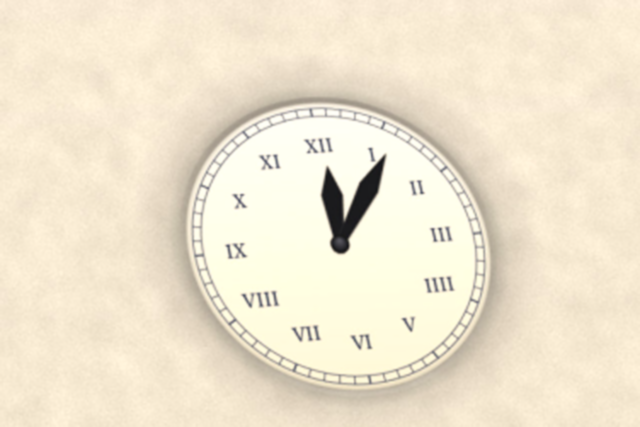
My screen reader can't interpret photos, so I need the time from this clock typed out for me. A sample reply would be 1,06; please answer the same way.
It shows 12,06
